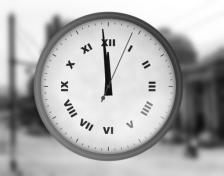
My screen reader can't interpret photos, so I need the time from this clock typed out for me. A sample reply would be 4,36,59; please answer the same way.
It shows 11,59,04
